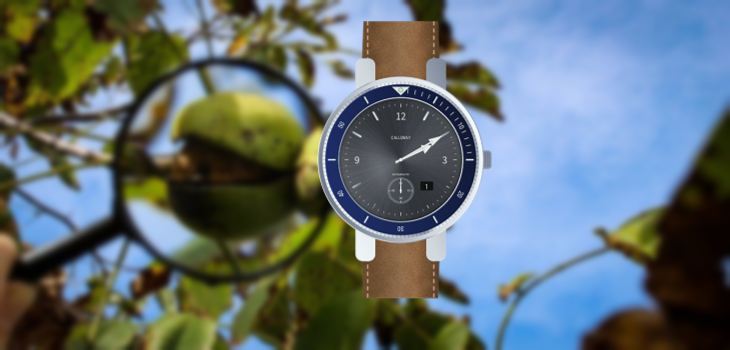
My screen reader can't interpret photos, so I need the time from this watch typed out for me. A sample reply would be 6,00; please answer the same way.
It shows 2,10
